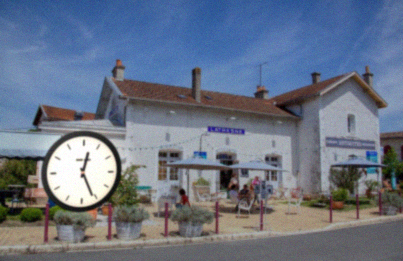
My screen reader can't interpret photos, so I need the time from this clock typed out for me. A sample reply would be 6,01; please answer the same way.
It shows 12,26
